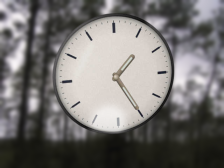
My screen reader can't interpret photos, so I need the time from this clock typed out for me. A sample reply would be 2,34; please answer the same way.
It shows 1,25
